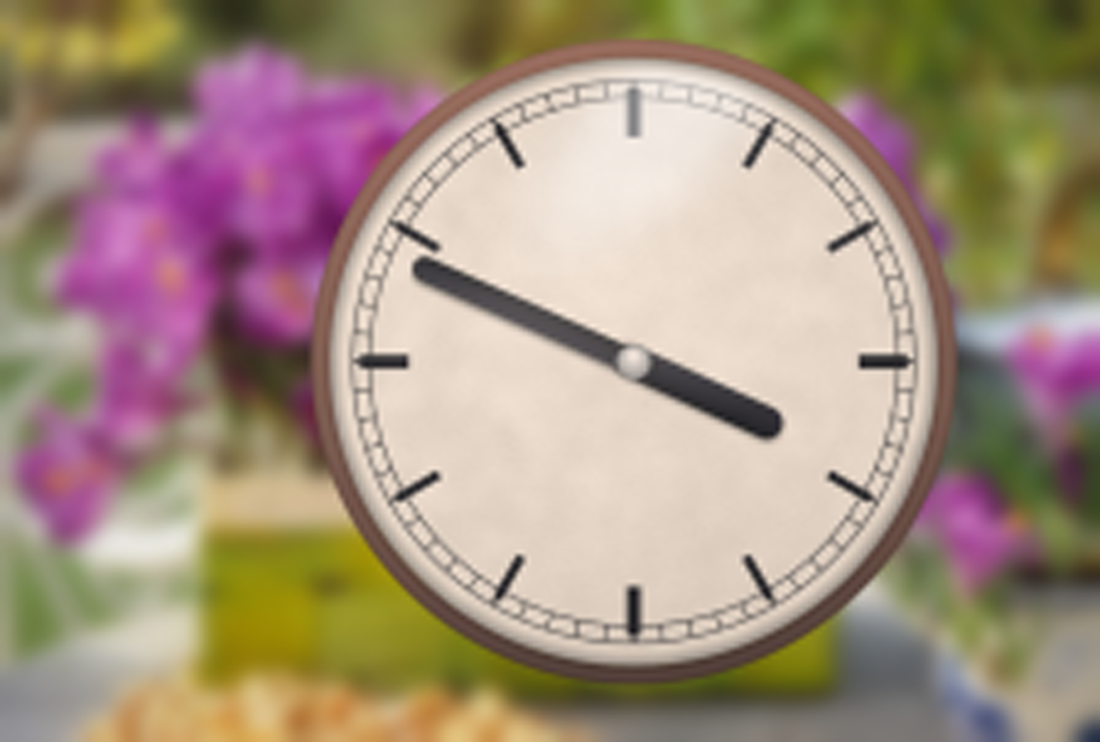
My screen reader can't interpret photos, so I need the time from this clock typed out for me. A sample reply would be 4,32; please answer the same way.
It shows 3,49
